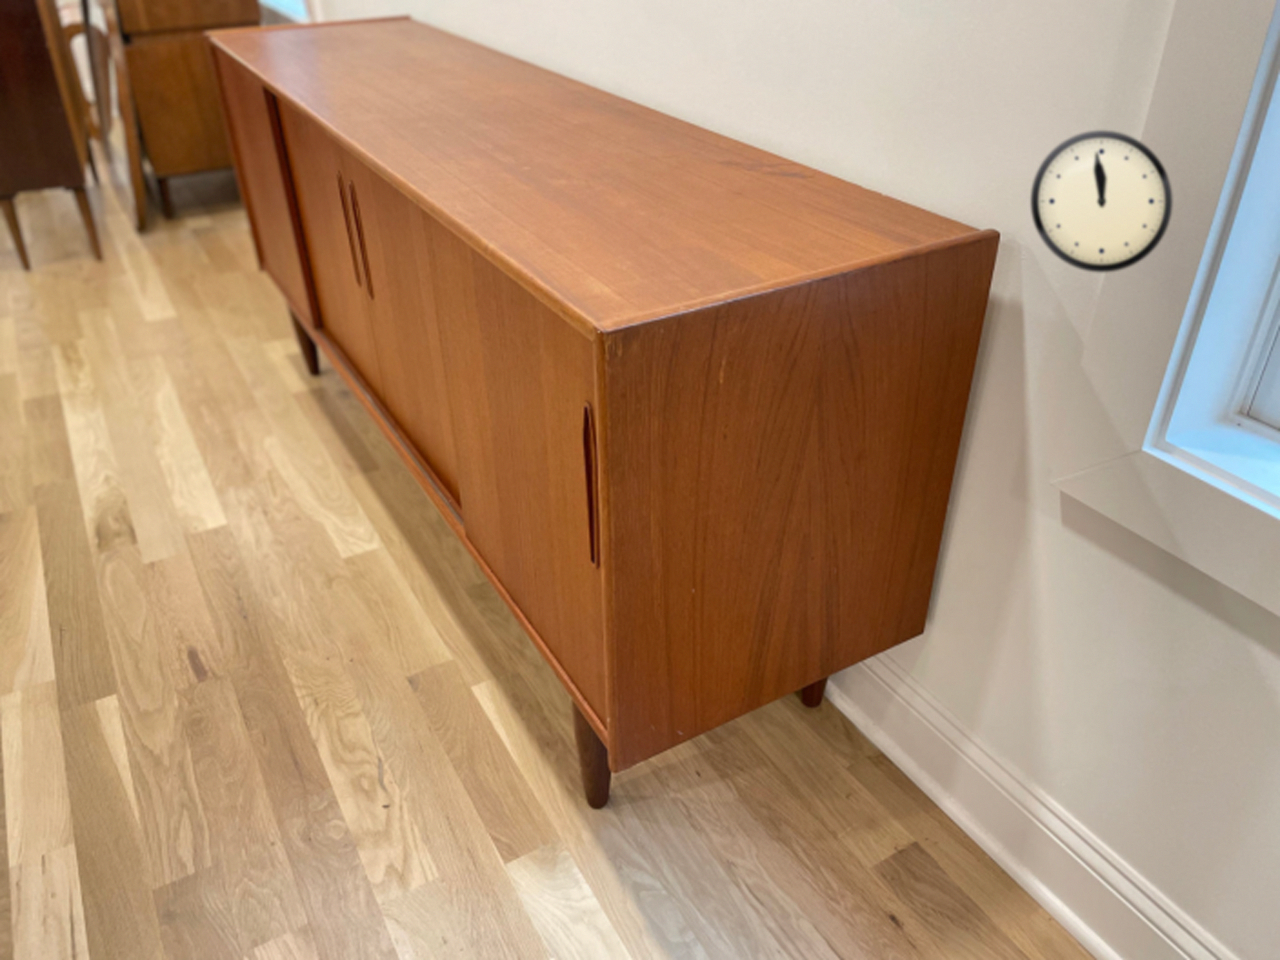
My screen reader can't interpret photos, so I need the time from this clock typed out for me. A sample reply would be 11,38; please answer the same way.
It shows 11,59
